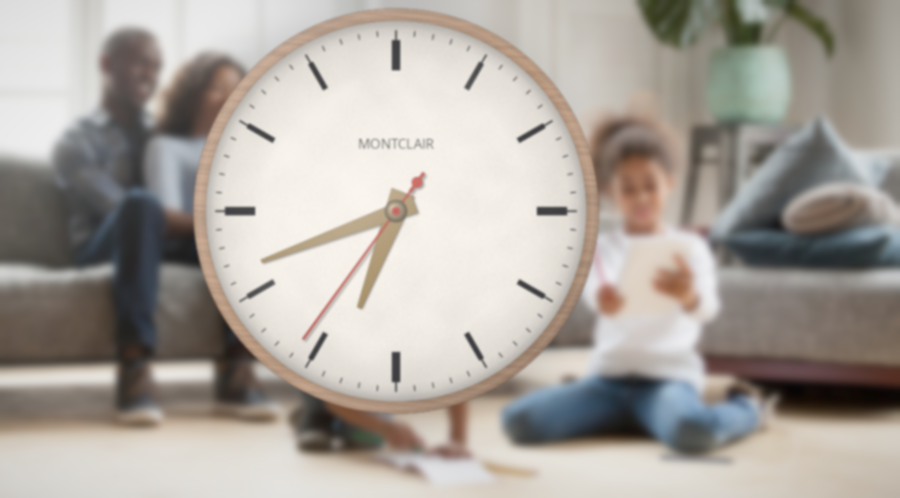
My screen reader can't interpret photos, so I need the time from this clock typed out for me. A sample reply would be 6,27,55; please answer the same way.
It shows 6,41,36
